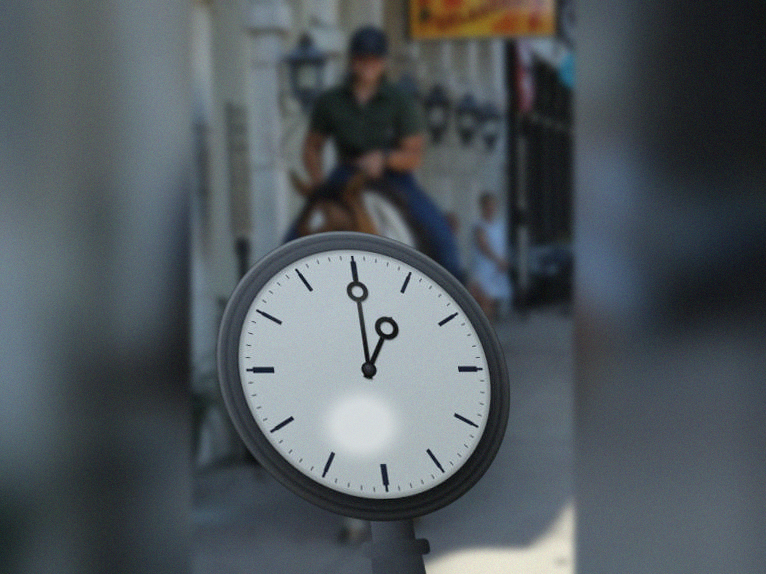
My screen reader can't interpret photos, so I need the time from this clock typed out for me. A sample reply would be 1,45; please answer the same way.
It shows 1,00
